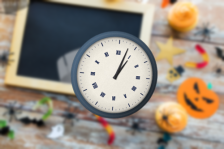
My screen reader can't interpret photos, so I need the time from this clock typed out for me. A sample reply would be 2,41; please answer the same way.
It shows 1,03
